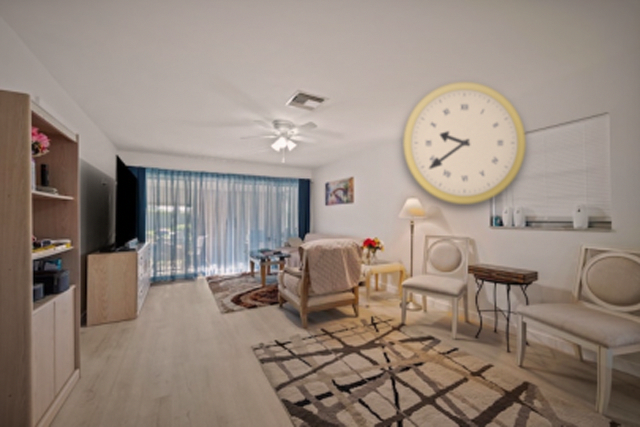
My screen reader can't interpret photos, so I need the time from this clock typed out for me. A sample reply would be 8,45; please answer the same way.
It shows 9,39
